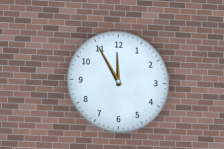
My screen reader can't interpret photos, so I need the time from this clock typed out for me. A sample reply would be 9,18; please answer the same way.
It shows 11,55
